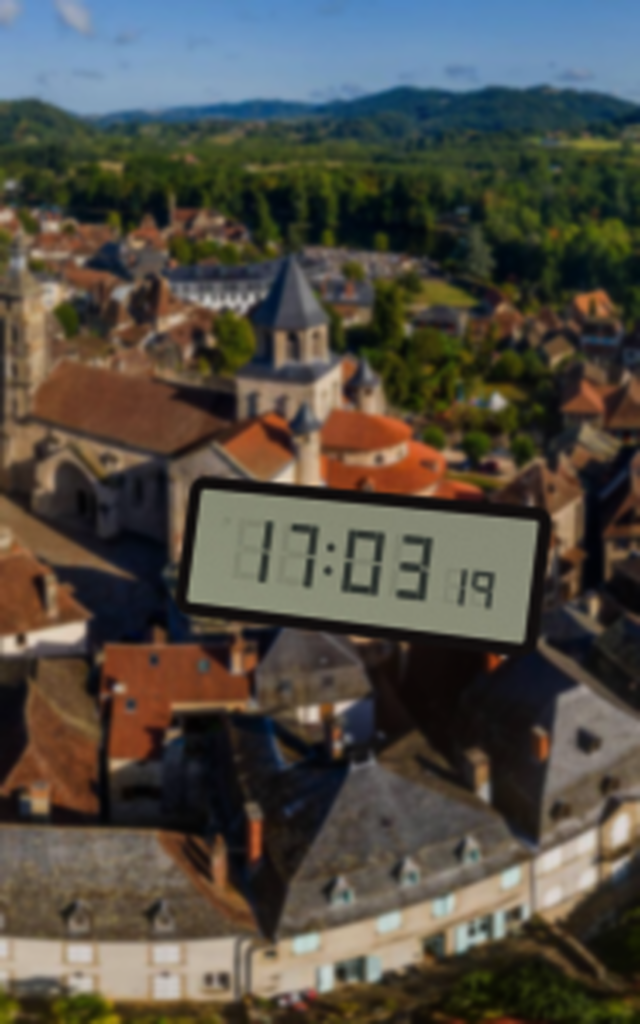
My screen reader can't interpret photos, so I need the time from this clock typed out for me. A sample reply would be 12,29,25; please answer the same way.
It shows 17,03,19
